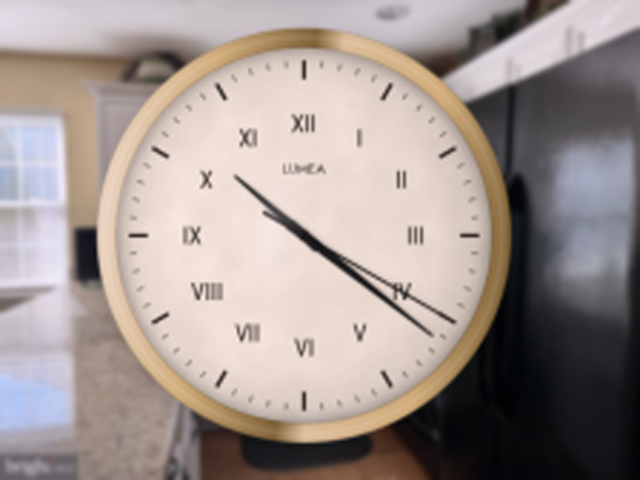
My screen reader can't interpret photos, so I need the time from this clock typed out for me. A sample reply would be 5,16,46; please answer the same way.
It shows 10,21,20
